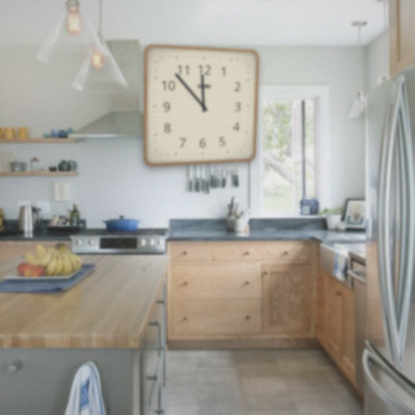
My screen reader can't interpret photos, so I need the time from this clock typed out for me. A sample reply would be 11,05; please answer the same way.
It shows 11,53
